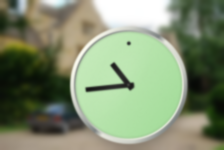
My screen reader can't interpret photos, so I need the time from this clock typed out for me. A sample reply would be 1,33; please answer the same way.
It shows 10,44
